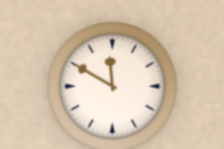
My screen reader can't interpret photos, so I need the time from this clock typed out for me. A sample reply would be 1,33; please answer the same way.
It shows 11,50
